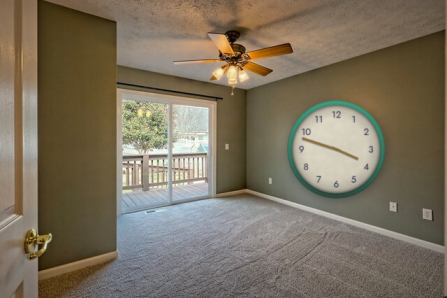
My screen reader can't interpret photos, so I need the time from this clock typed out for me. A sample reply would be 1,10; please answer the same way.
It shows 3,48
